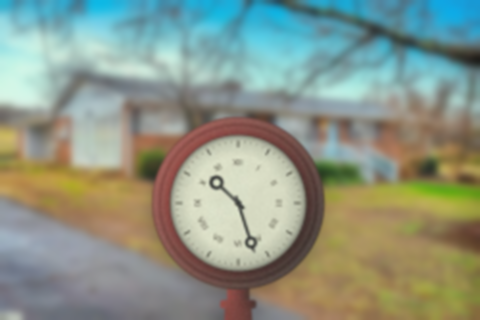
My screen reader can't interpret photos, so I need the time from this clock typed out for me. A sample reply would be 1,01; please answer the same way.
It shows 10,27
